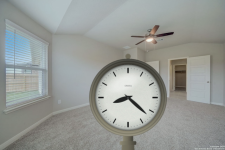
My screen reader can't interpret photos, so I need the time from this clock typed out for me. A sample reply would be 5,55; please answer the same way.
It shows 8,22
